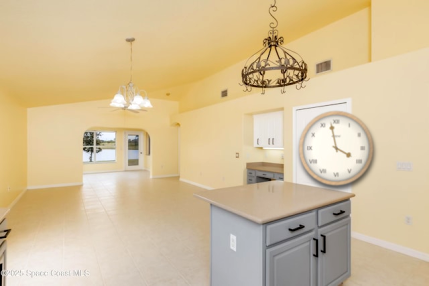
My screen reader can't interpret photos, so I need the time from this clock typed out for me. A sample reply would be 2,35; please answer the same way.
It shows 3,58
